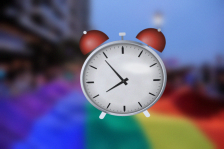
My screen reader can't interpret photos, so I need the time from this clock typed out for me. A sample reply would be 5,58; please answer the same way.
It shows 7,54
